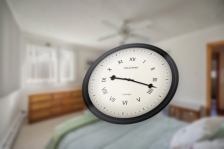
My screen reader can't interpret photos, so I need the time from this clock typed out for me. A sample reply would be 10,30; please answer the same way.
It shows 9,18
